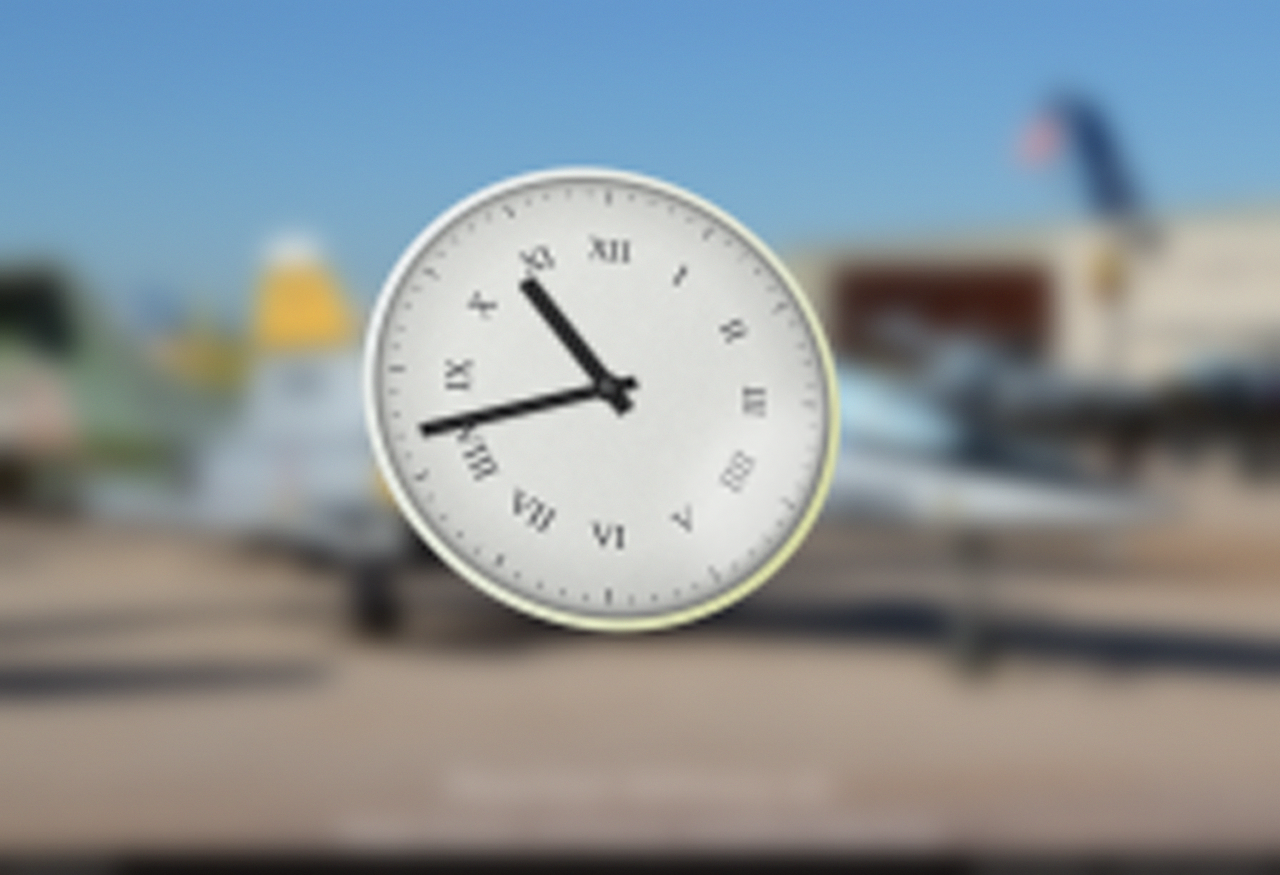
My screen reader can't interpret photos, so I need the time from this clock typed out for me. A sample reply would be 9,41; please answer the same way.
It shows 10,42
